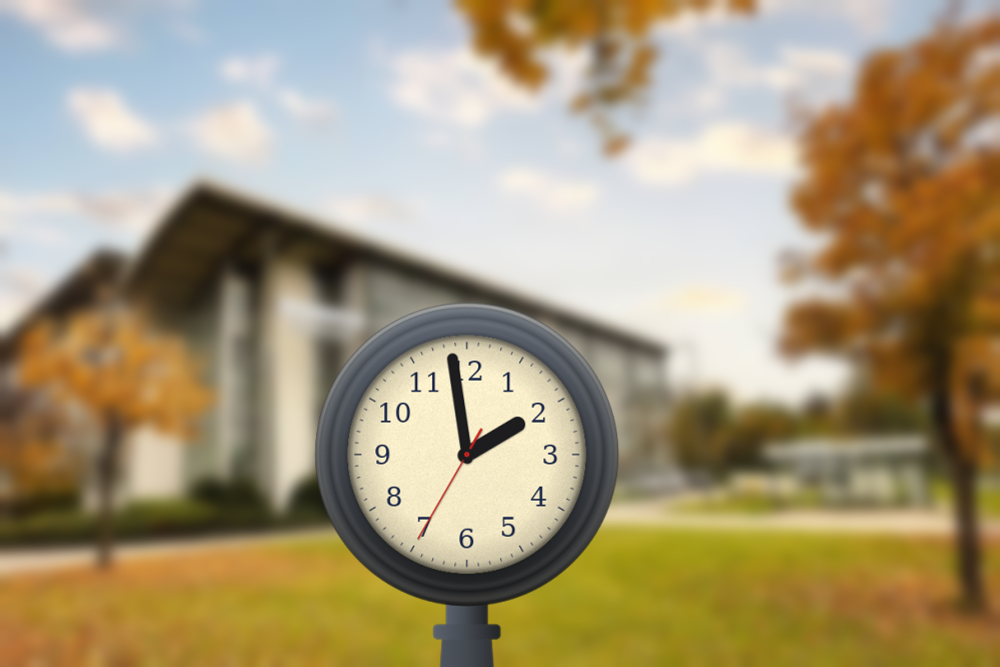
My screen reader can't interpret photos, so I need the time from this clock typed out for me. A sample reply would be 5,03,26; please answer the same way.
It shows 1,58,35
